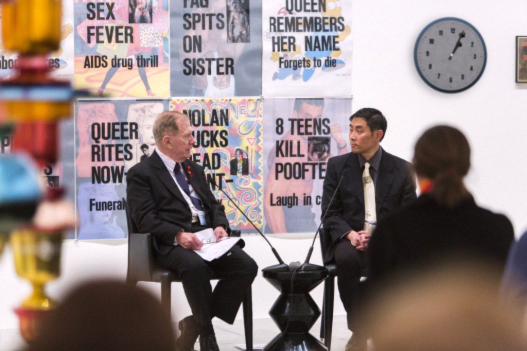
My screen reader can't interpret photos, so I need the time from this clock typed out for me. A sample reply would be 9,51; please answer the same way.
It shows 1,04
